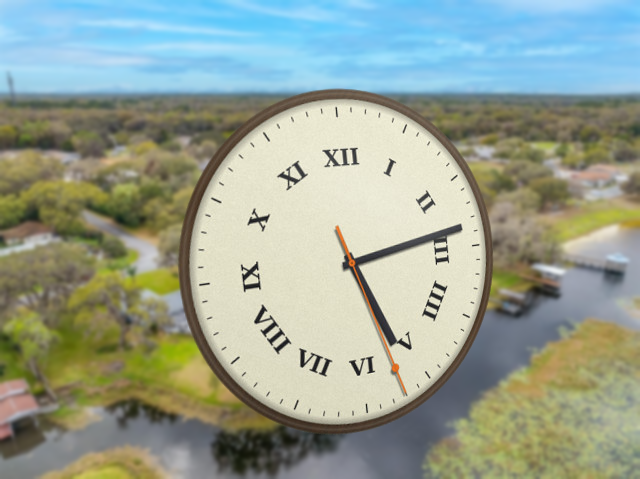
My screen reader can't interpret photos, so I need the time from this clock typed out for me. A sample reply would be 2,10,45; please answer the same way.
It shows 5,13,27
